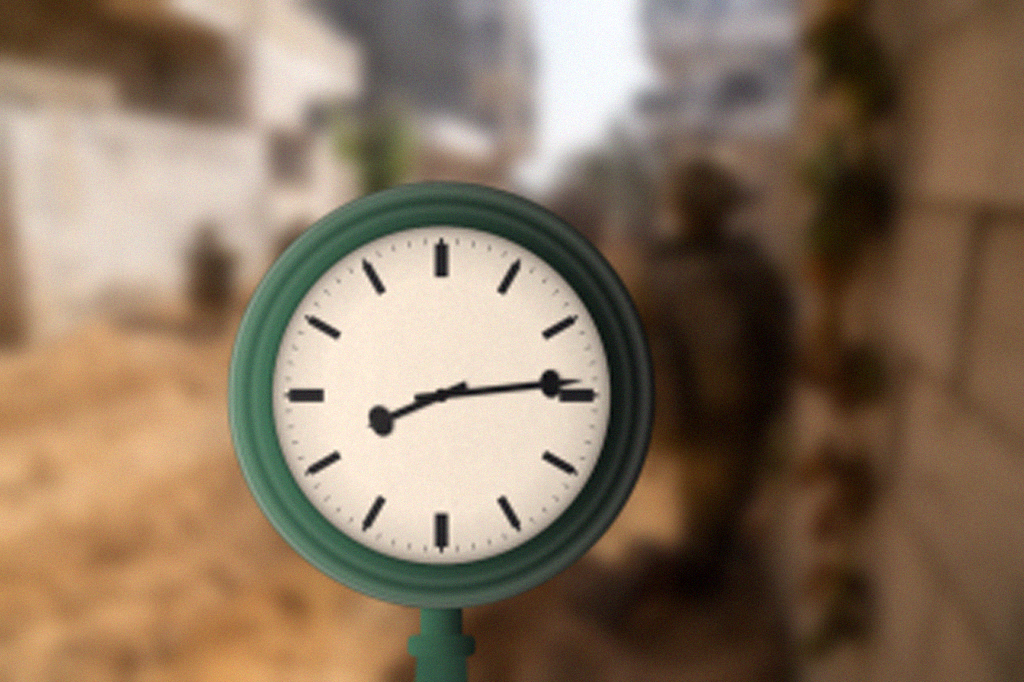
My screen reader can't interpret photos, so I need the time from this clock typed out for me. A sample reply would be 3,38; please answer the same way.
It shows 8,14
